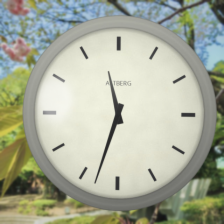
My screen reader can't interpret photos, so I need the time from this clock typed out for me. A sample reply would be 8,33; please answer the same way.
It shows 11,33
